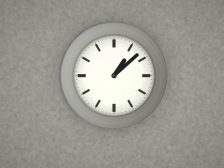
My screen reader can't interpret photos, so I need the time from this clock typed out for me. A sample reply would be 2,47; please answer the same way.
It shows 1,08
